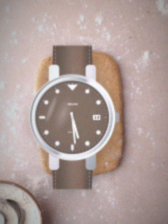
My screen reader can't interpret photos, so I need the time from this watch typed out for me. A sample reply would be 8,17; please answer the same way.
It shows 5,29
